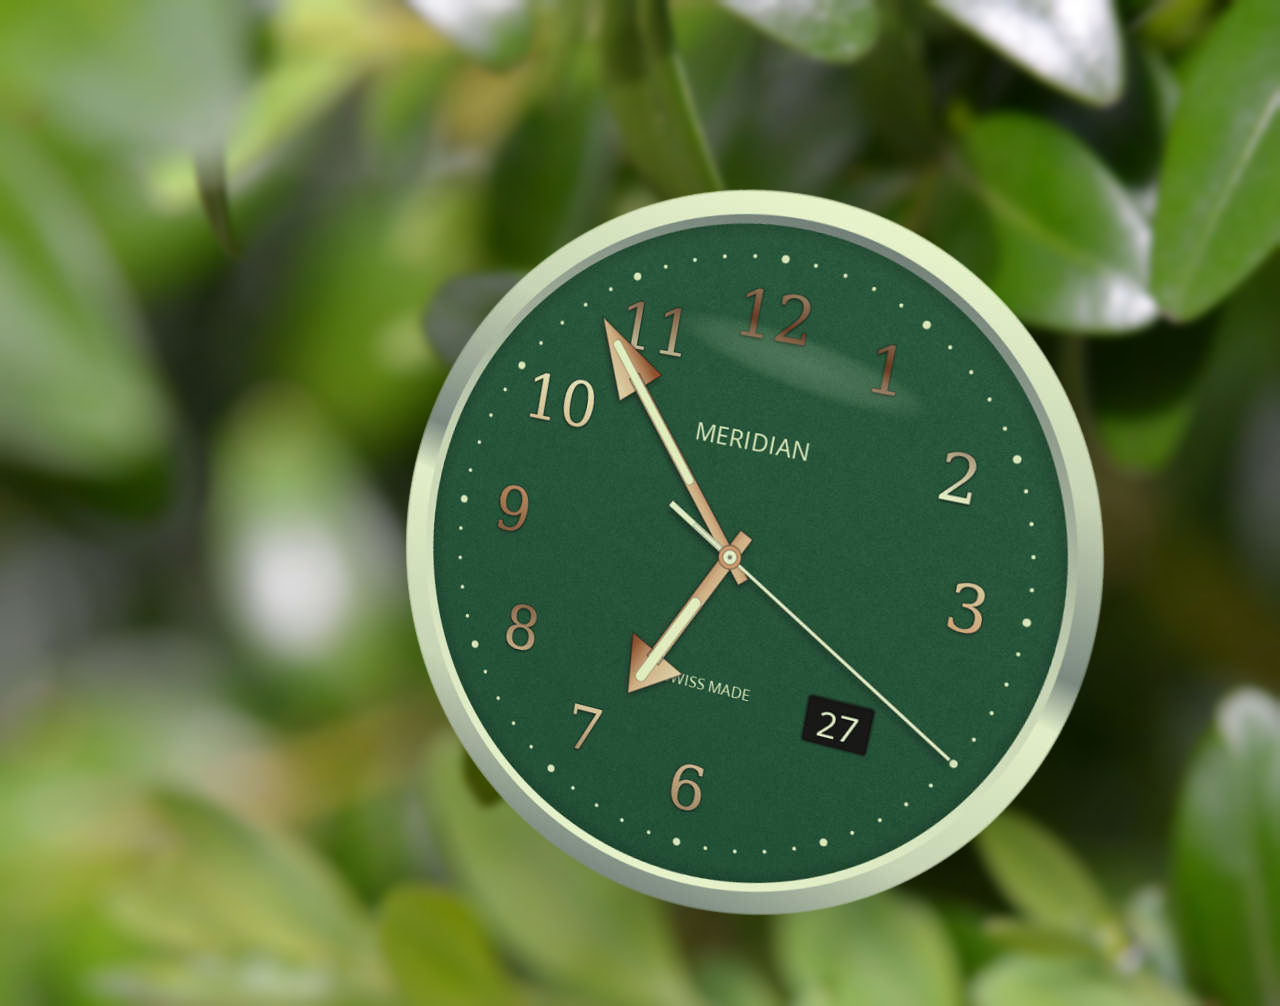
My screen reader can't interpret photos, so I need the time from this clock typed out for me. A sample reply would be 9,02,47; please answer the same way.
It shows 6,53,20
